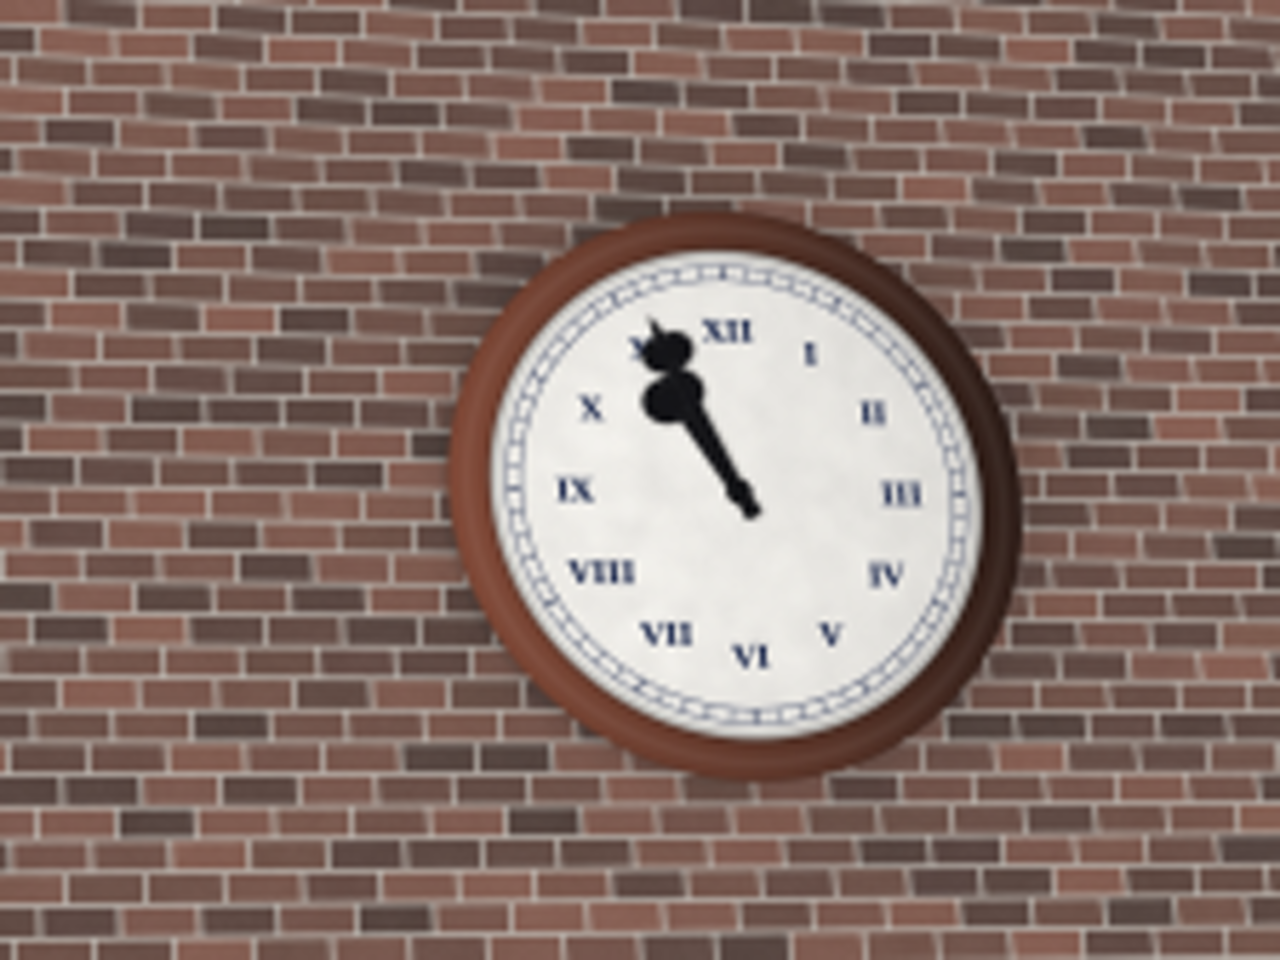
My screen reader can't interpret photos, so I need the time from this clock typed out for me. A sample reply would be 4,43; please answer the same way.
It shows 10,56
